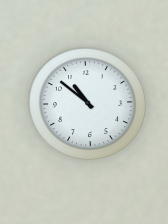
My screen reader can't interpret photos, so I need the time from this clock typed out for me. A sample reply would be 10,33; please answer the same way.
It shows 10,52
